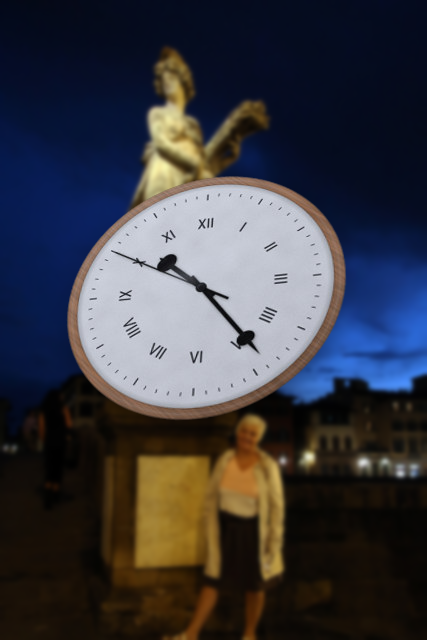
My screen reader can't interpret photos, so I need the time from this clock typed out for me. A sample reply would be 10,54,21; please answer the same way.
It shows 10,23,50
